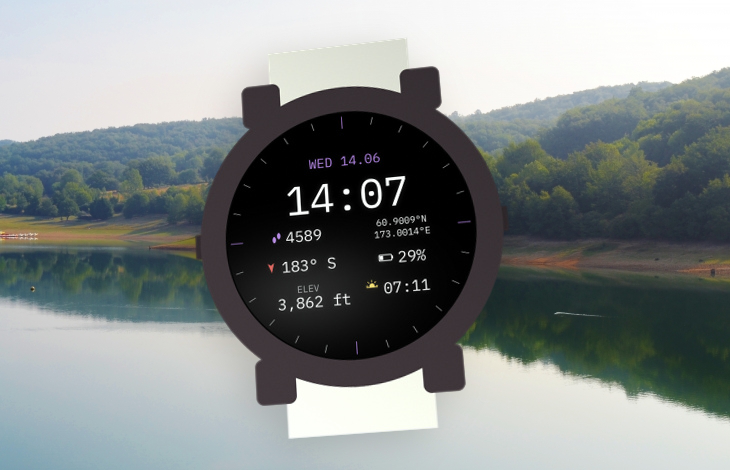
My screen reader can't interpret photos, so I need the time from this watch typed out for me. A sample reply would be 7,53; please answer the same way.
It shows 14,07
